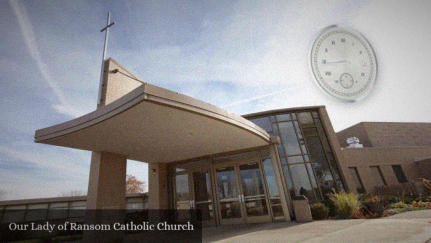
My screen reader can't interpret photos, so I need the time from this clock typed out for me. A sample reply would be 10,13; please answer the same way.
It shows 8,44
